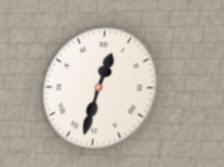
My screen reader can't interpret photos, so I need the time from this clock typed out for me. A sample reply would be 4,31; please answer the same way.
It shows 12,32
